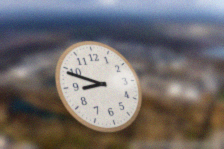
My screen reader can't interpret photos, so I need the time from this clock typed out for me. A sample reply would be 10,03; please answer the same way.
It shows 8,49
